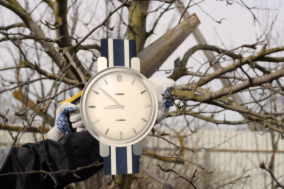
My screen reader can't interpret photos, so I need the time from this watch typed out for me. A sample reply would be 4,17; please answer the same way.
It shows 8,52
